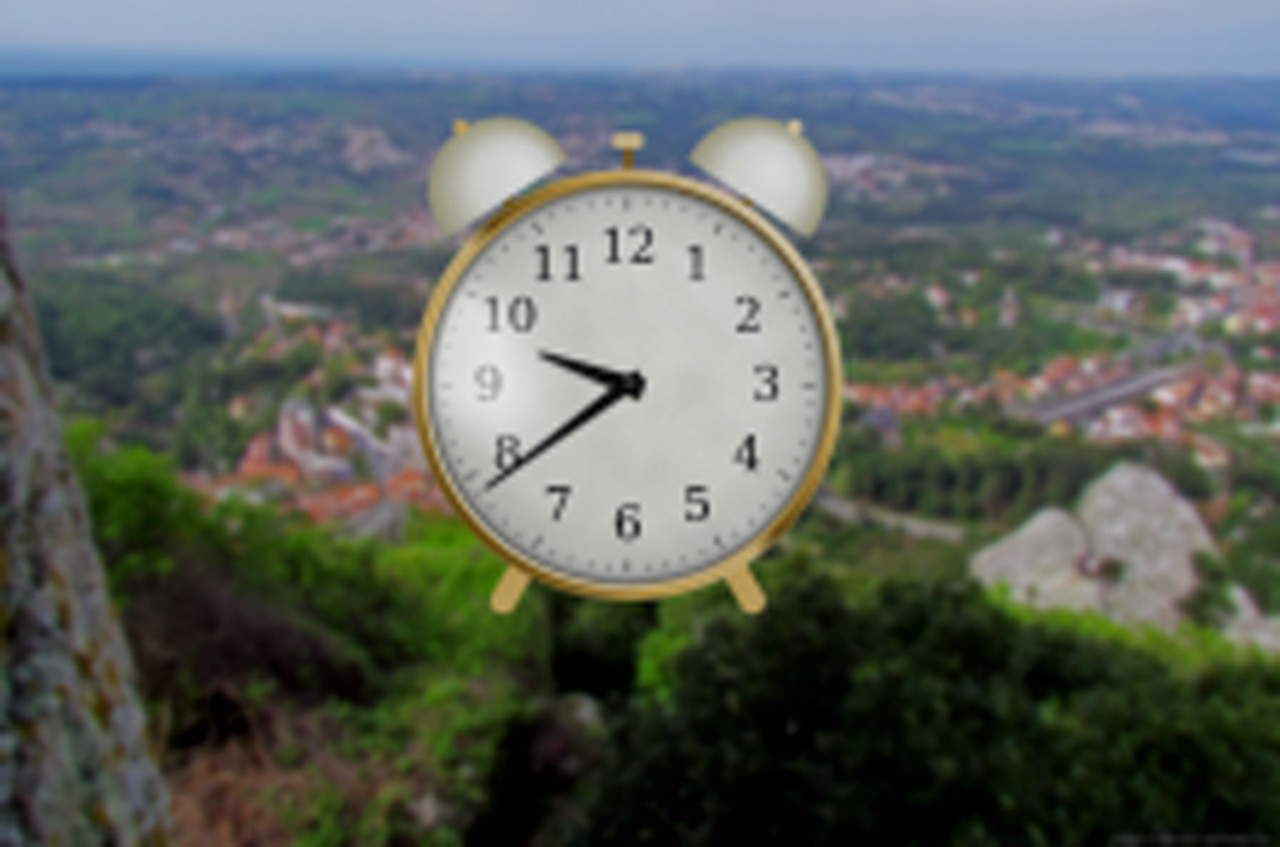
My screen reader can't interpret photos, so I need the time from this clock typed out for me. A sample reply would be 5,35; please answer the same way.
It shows 9,39
